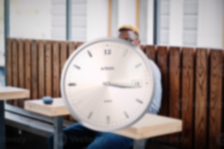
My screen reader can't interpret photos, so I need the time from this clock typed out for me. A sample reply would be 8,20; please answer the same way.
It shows 3,16
